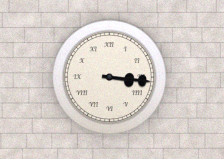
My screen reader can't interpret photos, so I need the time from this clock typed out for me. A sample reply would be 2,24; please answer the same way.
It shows 3,16
